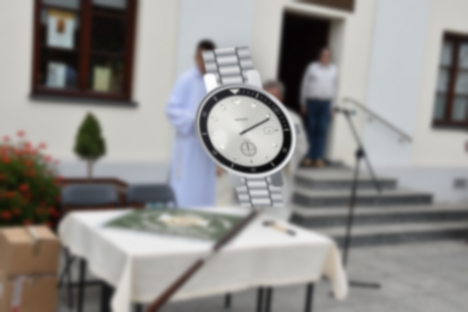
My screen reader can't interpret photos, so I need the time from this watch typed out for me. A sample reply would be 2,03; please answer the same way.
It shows 2,11
